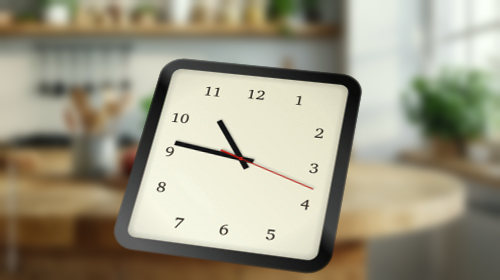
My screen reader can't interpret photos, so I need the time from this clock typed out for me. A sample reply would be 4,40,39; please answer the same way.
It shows 10,46,18
